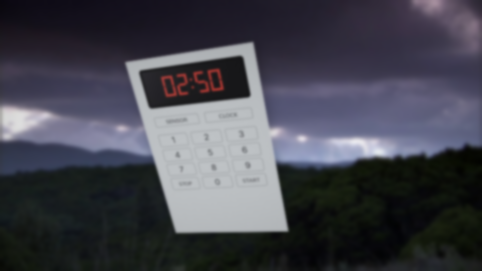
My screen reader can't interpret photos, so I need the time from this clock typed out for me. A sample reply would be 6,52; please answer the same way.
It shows 2,50
